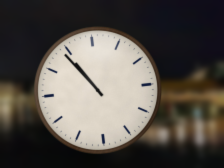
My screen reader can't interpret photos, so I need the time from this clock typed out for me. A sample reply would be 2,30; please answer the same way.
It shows 10,54
